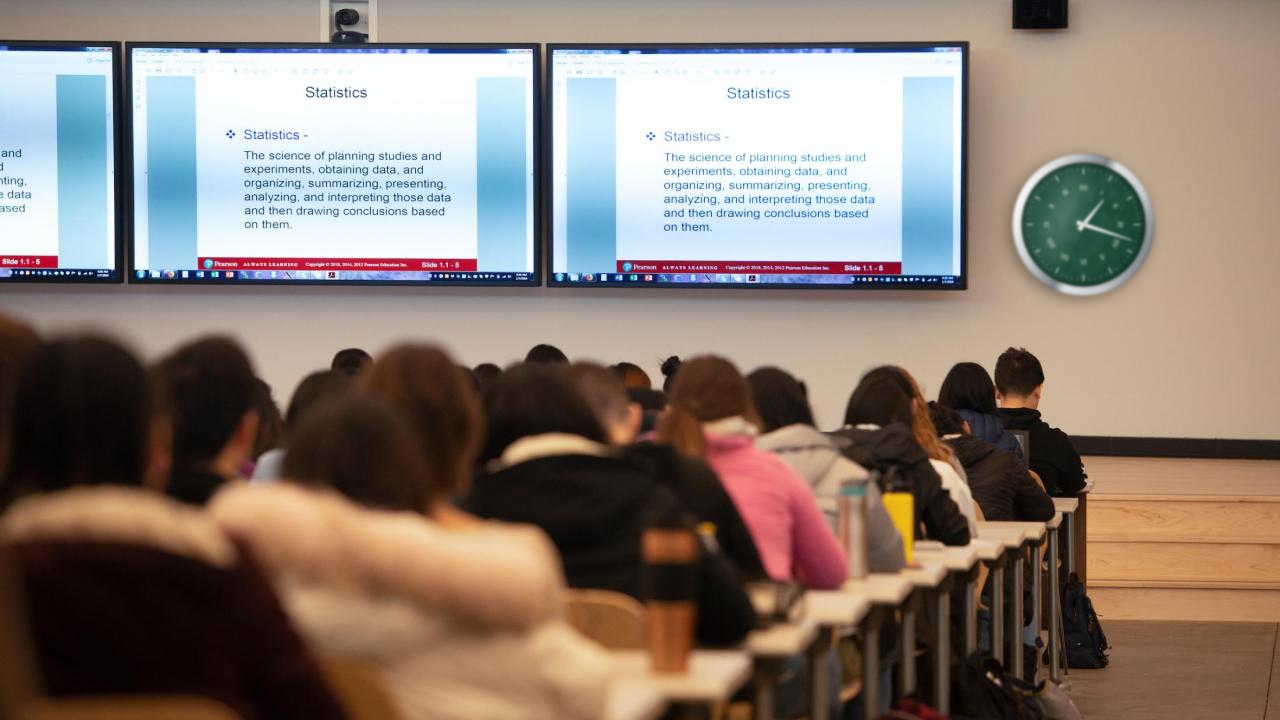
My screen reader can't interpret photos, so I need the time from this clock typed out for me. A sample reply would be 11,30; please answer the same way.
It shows 1,18
